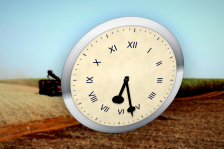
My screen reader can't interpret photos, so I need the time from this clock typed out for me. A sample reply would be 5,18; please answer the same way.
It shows 6,27
